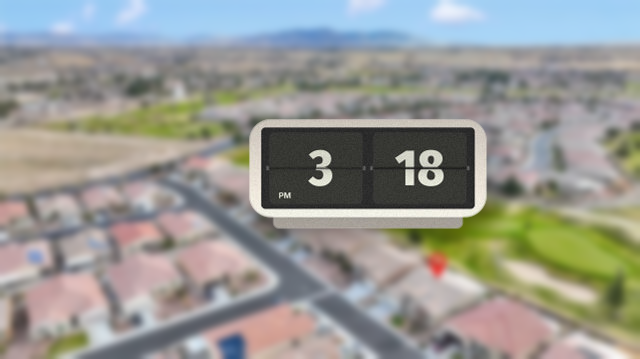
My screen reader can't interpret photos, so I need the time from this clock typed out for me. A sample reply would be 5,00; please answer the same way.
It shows 3,18
